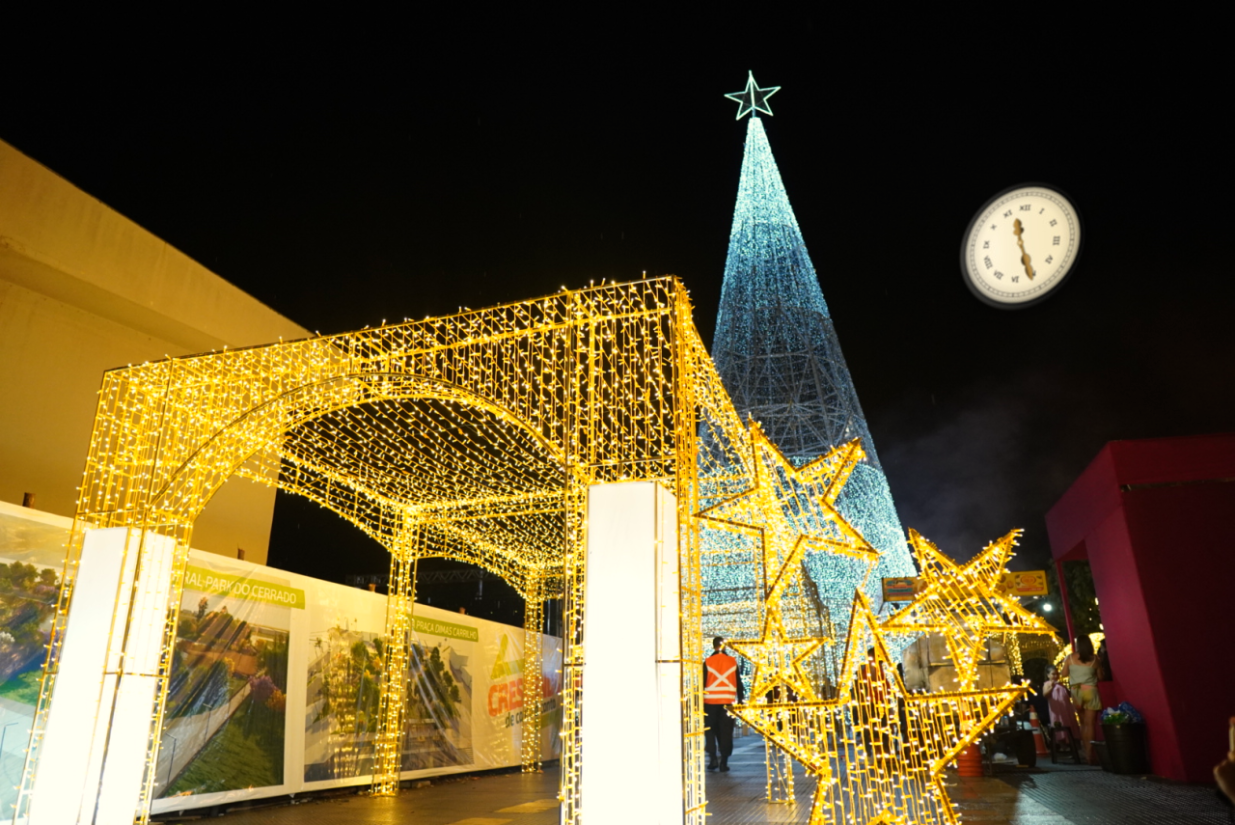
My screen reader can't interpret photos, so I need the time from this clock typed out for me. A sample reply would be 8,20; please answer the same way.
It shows 11,26
